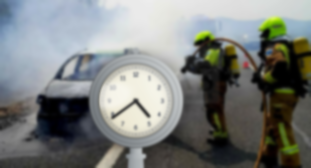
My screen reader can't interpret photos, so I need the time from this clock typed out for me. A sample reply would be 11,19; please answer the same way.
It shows 4,39
